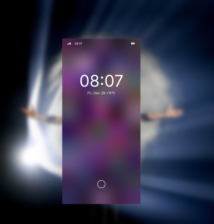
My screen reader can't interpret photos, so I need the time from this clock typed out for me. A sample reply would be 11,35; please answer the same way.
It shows 8,07
